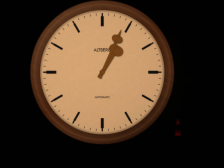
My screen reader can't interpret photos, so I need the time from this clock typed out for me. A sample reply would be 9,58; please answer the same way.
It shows 1,04
